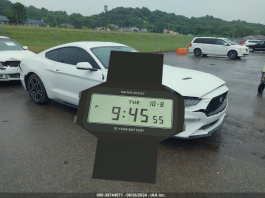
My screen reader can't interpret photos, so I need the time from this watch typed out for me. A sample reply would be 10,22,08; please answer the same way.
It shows 9,45,55
